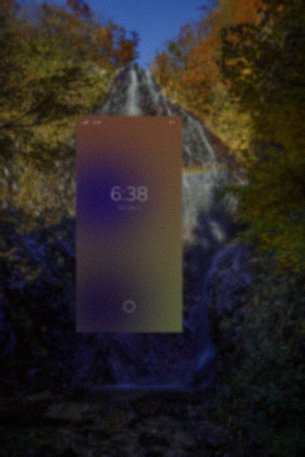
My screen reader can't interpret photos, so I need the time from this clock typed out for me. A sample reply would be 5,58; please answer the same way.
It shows 6,38
